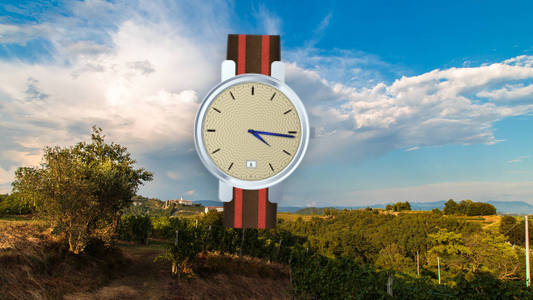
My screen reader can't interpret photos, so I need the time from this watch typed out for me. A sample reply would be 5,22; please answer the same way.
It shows 4,16
